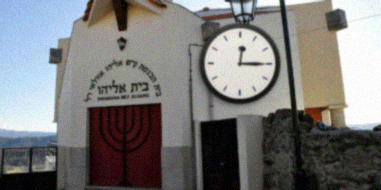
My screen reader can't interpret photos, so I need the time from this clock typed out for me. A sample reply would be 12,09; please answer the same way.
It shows 12,15
